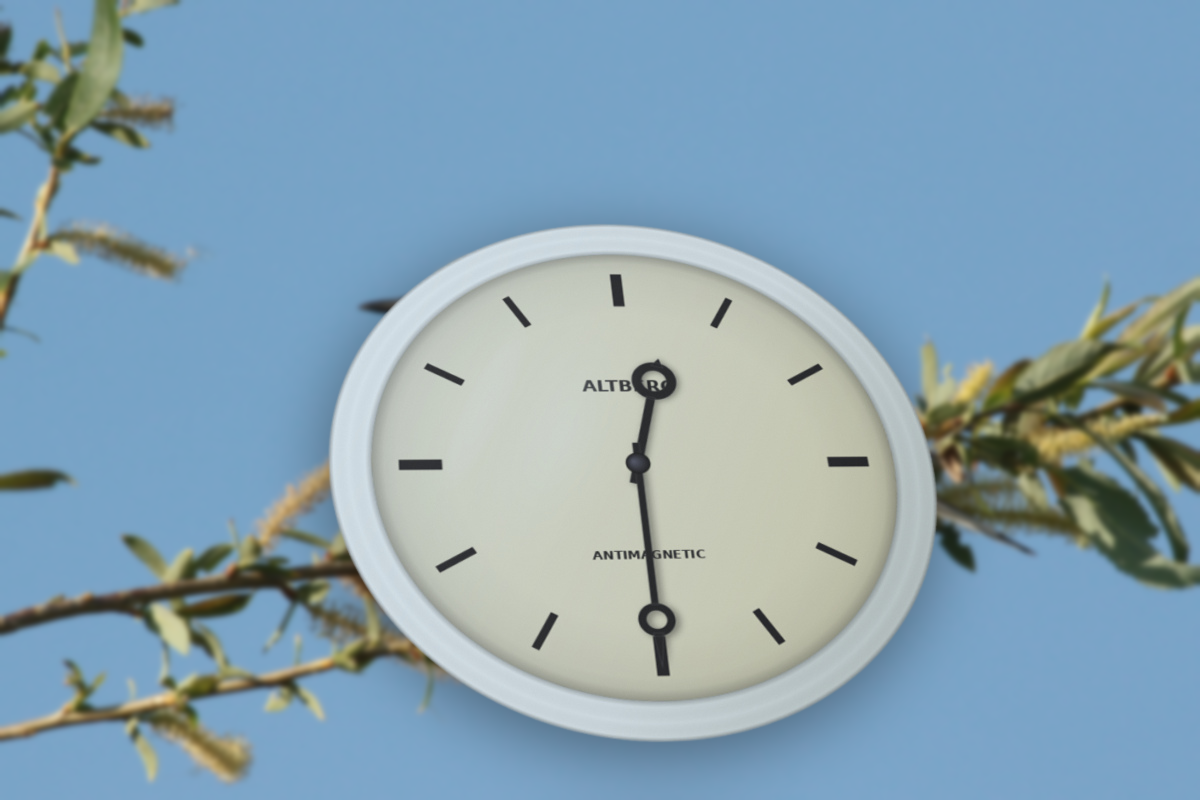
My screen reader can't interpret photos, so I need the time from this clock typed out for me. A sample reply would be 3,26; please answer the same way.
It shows 12,30
